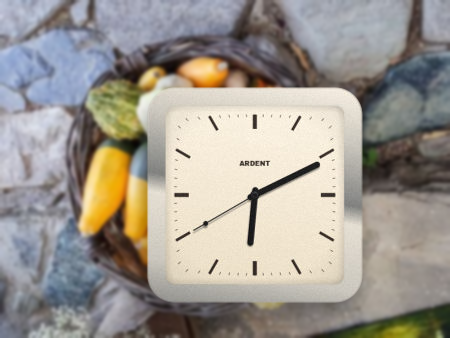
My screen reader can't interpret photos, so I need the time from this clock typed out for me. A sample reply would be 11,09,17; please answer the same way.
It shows 6,10,40
